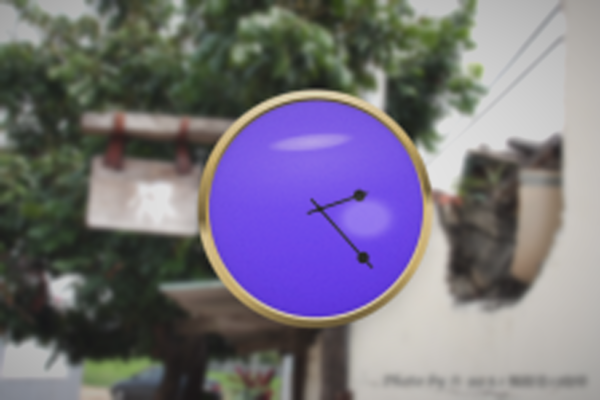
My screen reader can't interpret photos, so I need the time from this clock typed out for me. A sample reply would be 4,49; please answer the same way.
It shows 2,23
